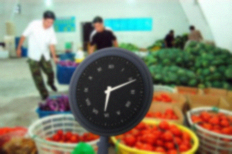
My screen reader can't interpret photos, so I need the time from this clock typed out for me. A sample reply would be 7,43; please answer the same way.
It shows 6,11
